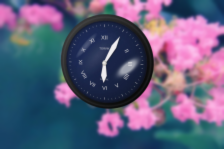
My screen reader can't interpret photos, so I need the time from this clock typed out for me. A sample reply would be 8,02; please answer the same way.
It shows 6,05
